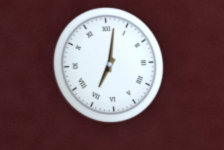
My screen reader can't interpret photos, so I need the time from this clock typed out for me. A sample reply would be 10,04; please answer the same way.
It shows 7,02
